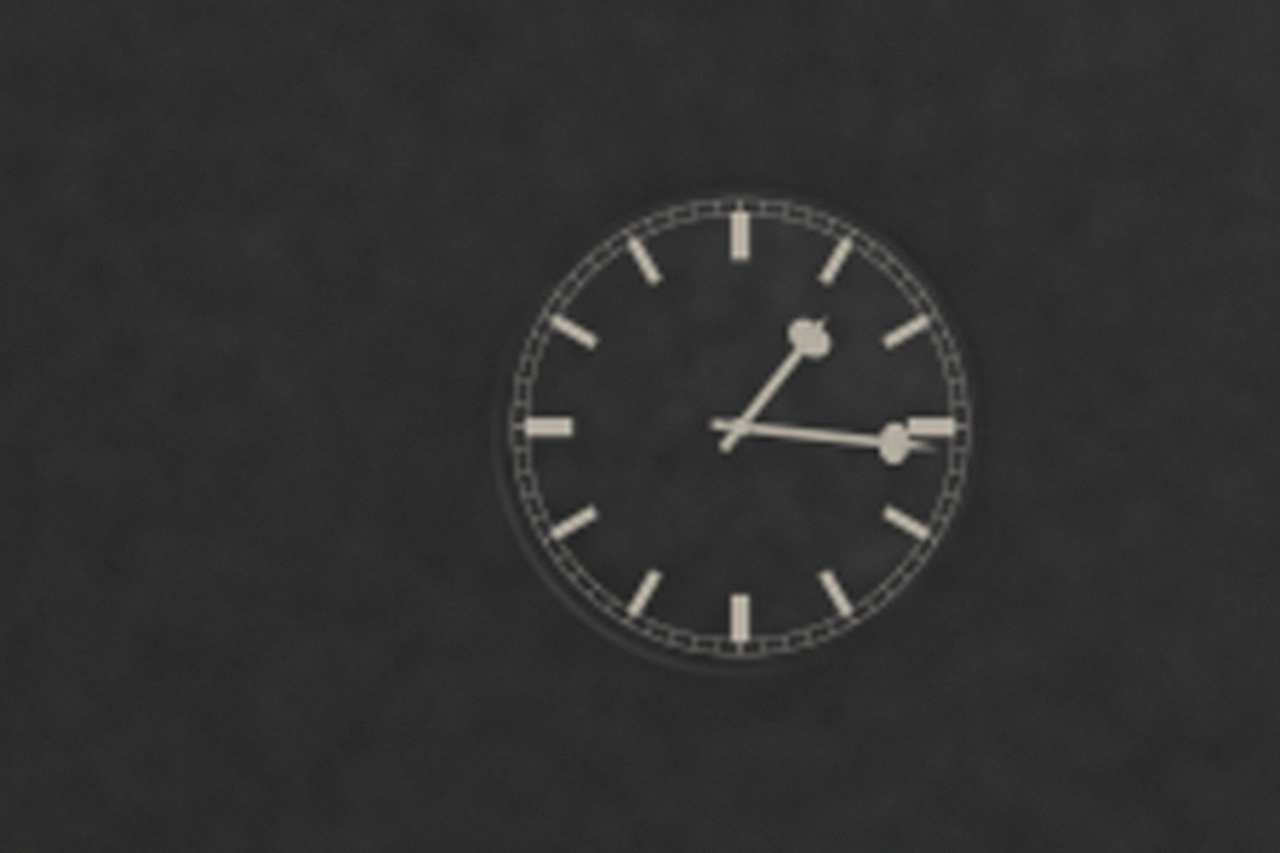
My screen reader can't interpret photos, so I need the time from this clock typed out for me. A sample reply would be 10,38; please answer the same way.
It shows 1,16
